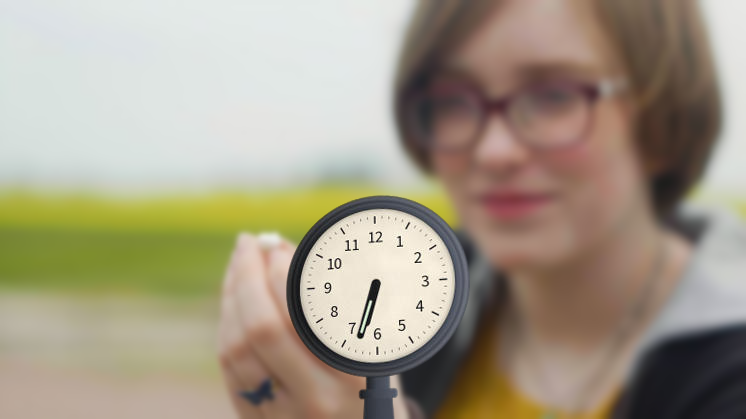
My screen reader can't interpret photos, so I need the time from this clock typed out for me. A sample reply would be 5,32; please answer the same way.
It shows 6,33
